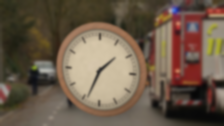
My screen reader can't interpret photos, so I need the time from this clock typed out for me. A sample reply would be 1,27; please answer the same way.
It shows 1,34
